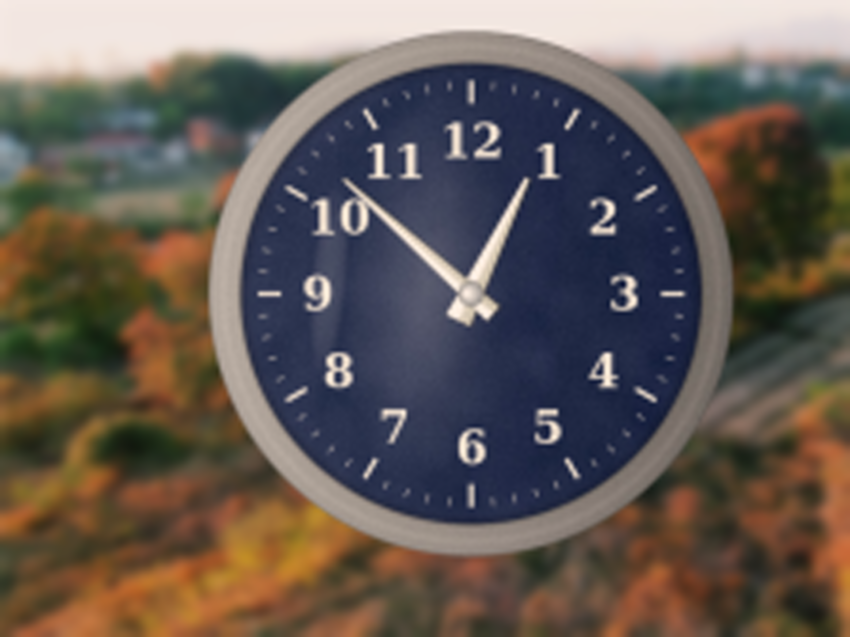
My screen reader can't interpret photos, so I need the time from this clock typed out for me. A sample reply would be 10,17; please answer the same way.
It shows 12,52
